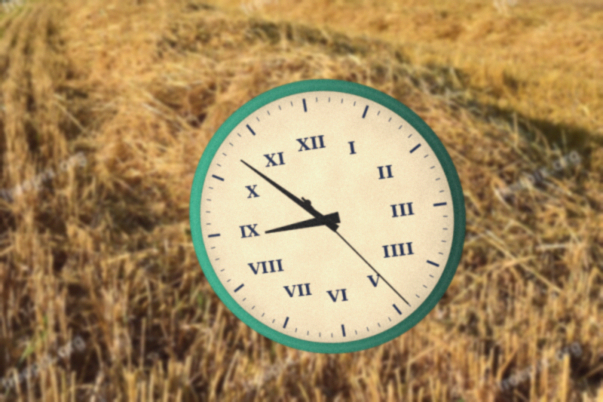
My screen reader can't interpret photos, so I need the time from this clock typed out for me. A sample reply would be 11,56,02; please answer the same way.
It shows 8,52,24
